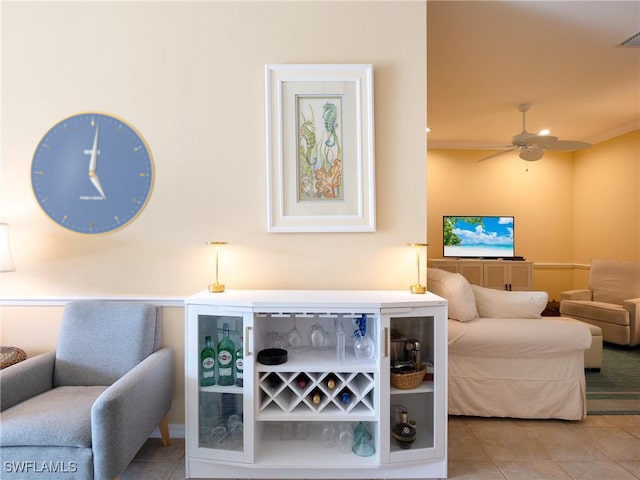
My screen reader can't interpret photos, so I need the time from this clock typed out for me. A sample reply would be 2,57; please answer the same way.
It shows 5,01
